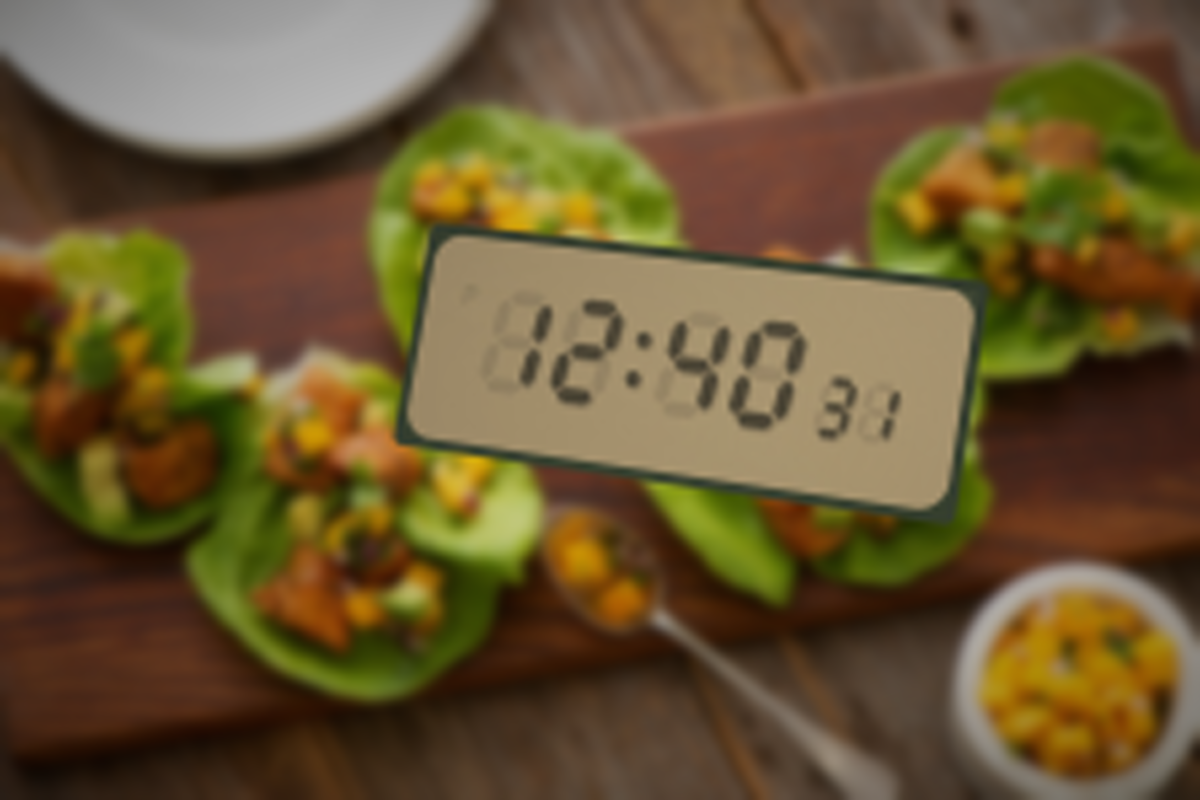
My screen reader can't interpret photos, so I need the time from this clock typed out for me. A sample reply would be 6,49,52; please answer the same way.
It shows 12,40,31
